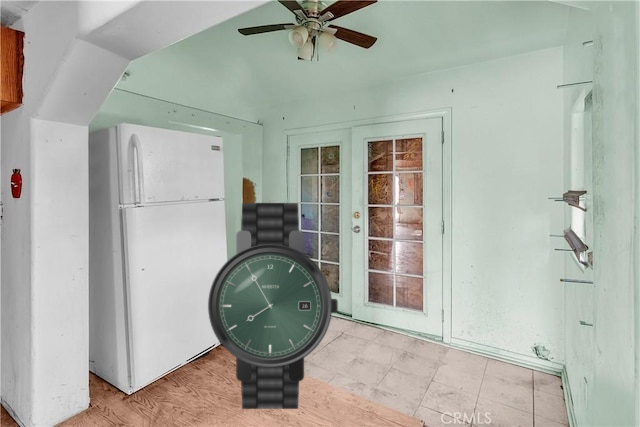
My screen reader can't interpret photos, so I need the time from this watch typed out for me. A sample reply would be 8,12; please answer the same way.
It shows 7,55
